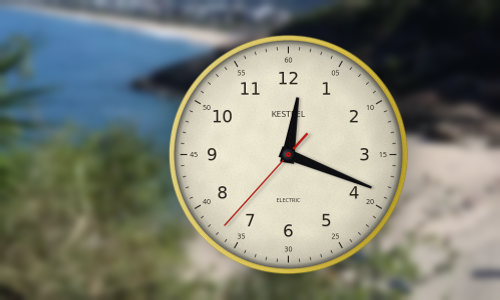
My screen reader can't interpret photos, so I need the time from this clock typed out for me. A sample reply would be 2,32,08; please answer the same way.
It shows 12,18,37
